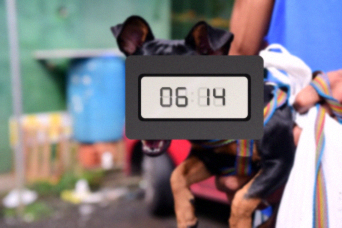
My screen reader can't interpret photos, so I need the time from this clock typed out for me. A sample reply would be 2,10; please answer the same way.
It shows 6,14
